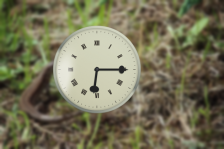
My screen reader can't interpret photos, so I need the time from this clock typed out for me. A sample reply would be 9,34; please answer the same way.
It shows 6,15
